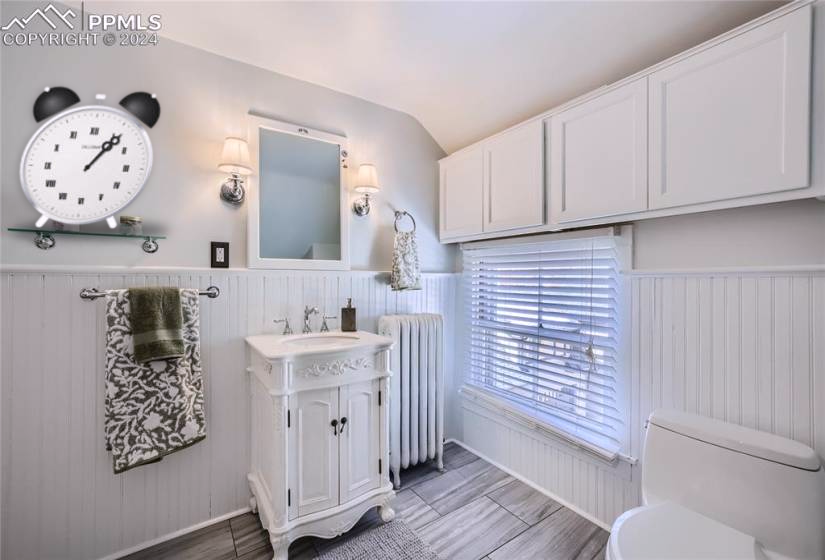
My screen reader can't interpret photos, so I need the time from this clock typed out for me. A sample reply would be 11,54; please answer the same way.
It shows 1,06
